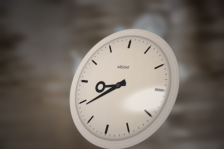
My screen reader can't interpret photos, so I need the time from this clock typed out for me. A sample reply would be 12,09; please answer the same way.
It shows 8,39
